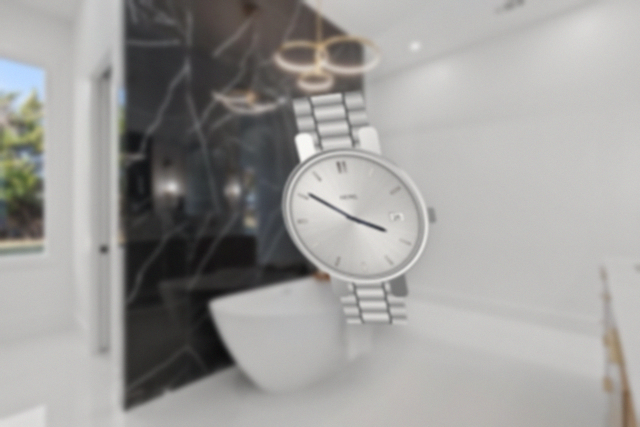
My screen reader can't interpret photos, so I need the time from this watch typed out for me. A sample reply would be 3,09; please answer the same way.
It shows 3,51
